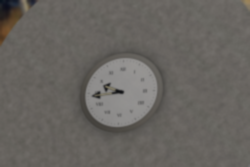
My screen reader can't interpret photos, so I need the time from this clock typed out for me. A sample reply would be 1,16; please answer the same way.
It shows 9,44
